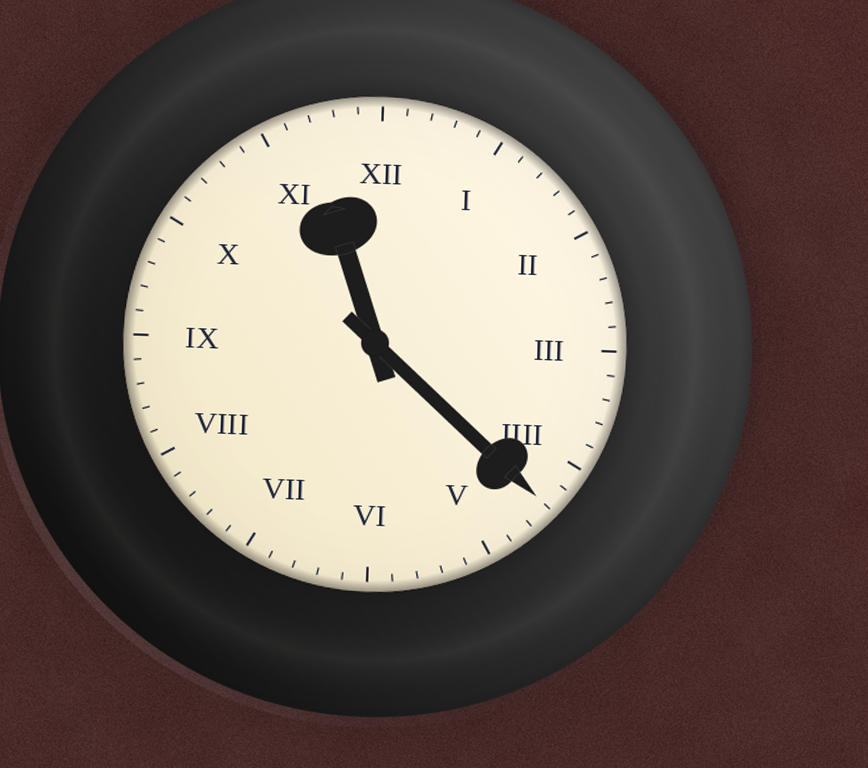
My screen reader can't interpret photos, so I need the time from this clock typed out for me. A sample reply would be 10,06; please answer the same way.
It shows 11,22
